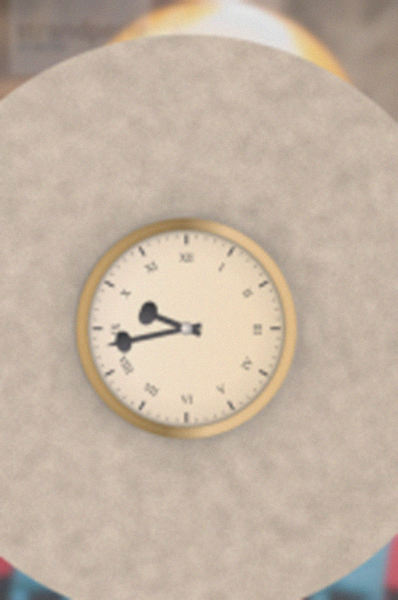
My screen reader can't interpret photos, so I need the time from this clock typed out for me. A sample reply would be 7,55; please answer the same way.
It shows 9,43
